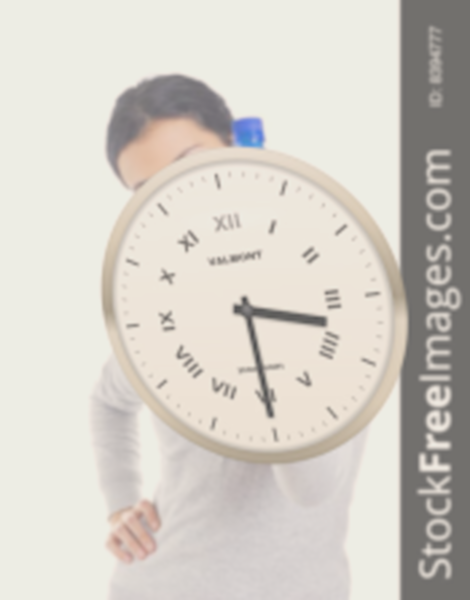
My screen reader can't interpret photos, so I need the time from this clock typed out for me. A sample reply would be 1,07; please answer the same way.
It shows 3,30
